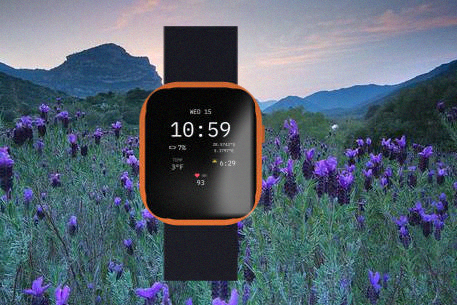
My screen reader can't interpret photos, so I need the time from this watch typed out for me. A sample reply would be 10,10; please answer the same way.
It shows 10,59
